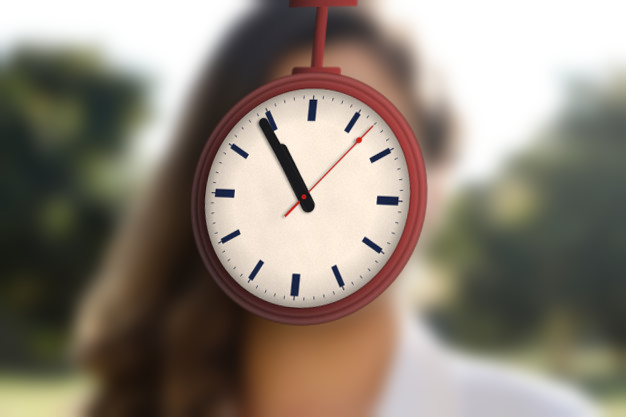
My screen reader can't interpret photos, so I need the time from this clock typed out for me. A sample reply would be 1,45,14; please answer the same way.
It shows 10,54,07
